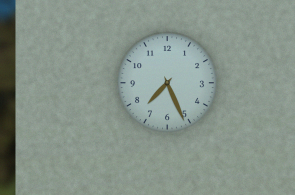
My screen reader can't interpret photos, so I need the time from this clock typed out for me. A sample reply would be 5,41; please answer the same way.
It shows 7,26
